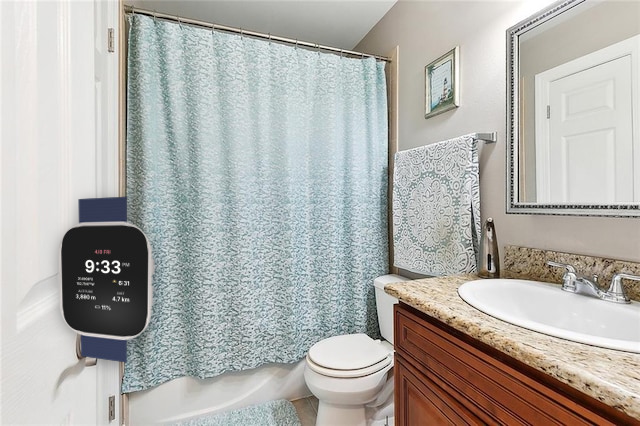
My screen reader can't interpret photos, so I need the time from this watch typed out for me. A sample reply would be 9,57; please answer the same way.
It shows 9,33
